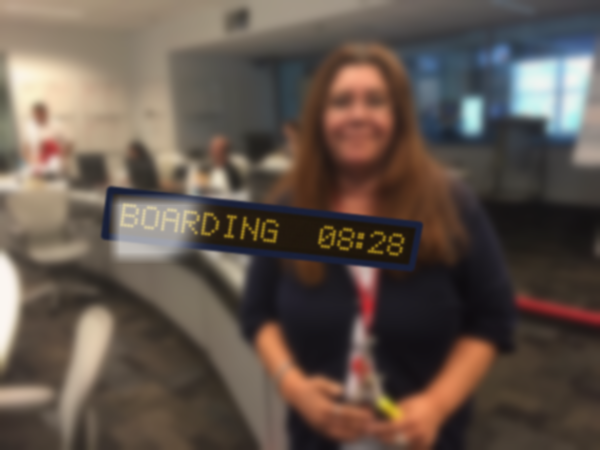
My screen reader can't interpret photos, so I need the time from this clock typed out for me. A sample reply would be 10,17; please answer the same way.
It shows 8,28
